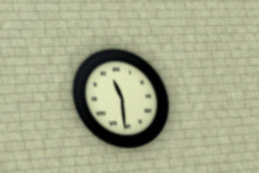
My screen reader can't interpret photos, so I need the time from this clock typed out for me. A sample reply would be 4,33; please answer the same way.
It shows 11,31
